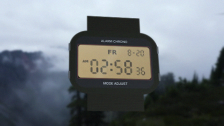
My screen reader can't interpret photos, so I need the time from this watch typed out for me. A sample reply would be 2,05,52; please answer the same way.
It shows 2,58,36
